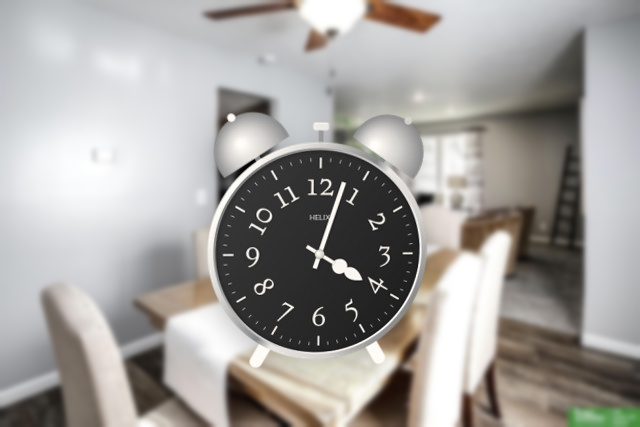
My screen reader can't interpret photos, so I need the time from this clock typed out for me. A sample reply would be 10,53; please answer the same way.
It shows 4,03
